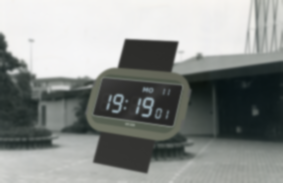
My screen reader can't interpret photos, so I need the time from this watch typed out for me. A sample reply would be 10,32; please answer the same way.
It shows 19,19
